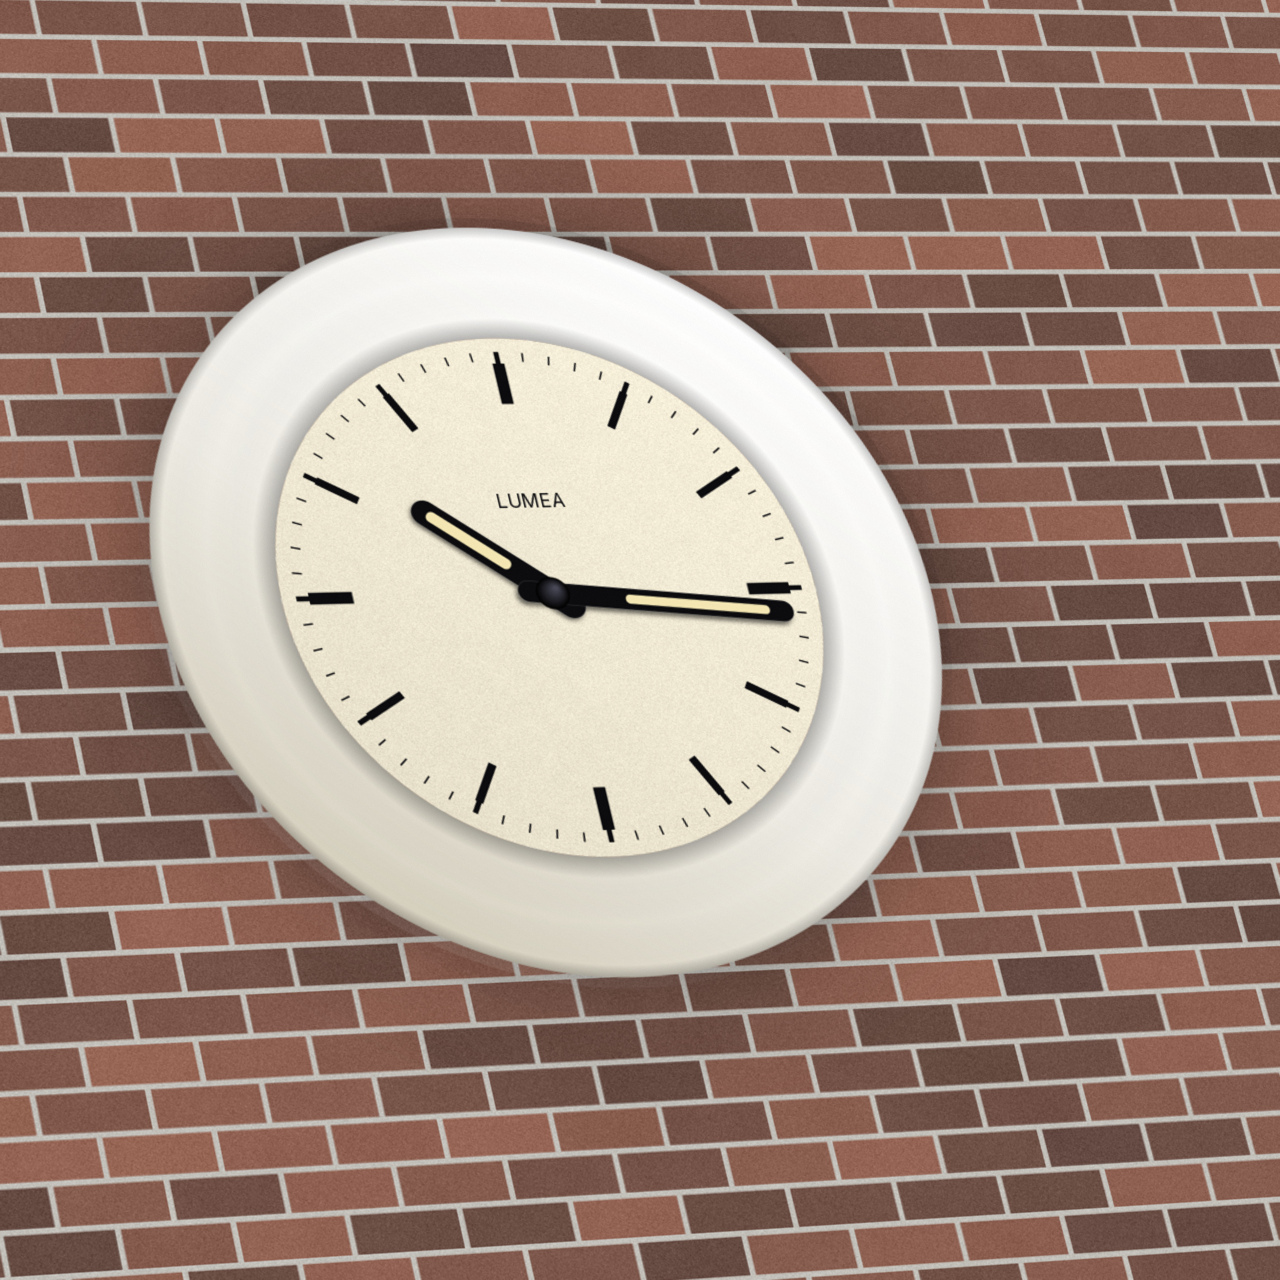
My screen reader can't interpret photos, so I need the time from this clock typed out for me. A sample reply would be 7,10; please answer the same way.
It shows 10,16
